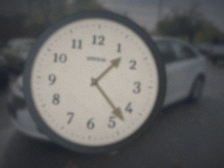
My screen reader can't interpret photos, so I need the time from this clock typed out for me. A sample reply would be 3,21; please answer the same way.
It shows 1,23
